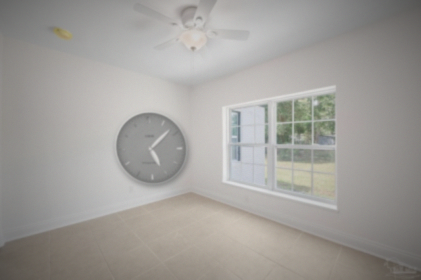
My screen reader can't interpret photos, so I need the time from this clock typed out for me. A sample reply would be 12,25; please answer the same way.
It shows 5,08
